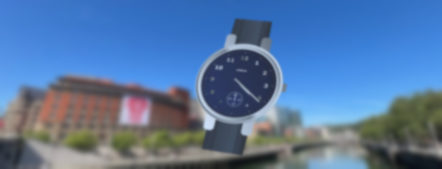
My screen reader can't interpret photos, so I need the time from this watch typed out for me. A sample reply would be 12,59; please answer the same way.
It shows 4,21
